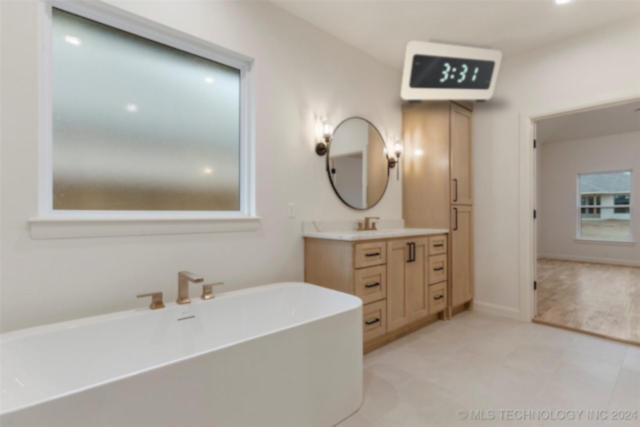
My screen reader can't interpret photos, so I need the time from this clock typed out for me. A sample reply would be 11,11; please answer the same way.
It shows 3,31
